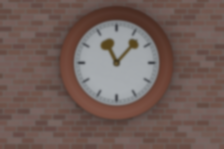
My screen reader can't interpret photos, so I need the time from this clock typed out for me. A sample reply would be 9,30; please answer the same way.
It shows 11,07
